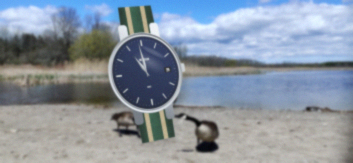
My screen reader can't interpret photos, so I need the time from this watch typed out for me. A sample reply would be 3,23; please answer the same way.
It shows 10,59
